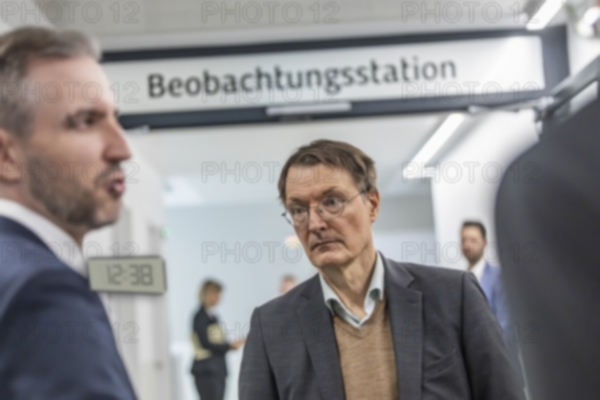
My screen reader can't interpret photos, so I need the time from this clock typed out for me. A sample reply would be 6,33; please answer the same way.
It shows 12,38
